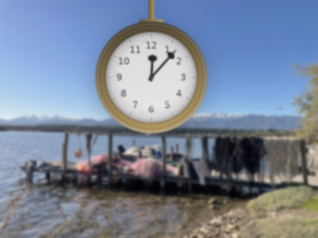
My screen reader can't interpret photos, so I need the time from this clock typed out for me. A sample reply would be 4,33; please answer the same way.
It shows 12,07
